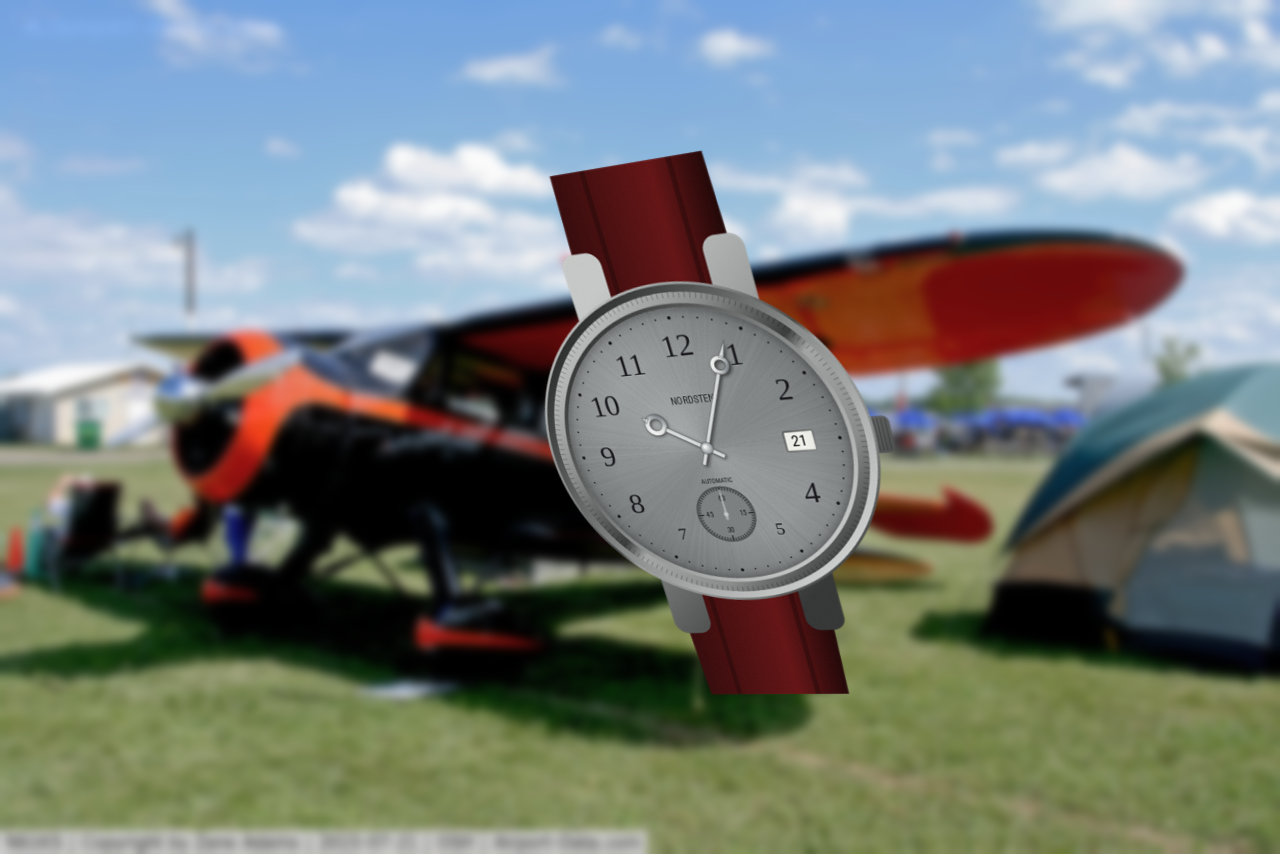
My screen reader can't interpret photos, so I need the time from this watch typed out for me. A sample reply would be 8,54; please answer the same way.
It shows 10,04
